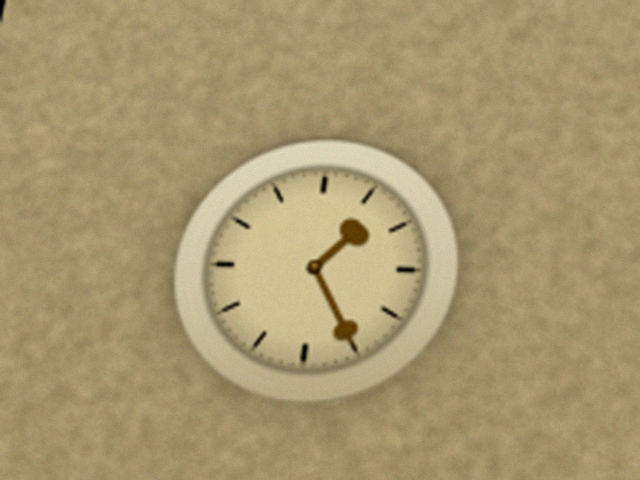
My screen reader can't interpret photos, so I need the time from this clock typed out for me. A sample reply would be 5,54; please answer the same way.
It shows 1,25
